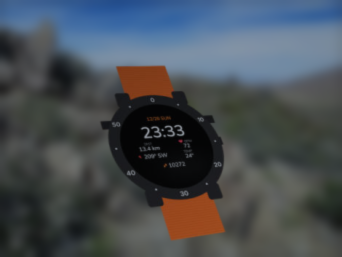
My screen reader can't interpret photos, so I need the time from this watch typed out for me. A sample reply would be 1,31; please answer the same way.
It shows 23,33
